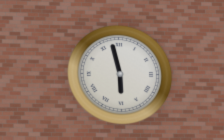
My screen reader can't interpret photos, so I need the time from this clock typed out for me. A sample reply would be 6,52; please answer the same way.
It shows 5,58
